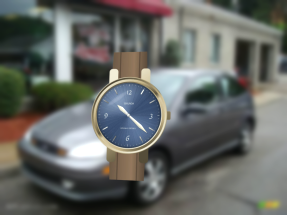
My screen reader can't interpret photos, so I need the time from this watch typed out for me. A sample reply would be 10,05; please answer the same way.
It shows 10,22
